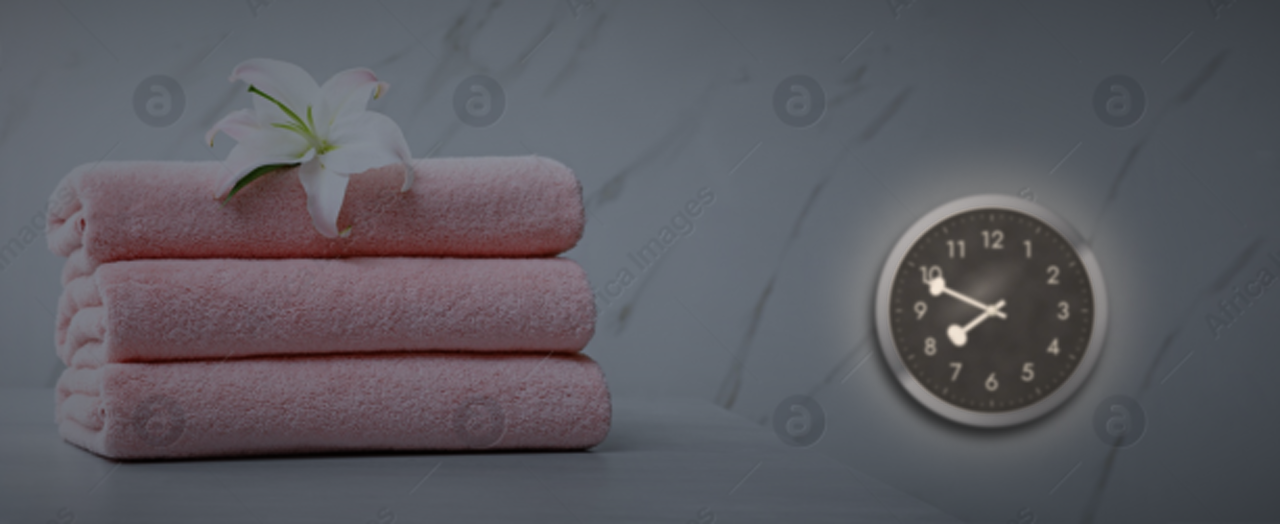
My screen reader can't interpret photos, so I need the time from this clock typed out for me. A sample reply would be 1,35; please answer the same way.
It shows 7,49
